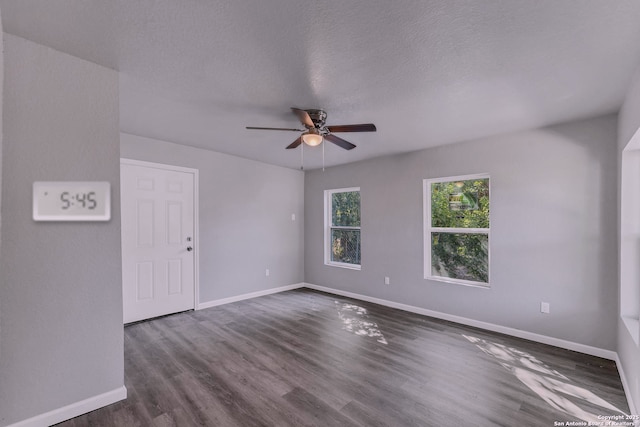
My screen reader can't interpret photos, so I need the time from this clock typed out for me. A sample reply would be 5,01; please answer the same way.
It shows 5,45
